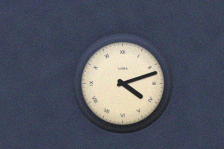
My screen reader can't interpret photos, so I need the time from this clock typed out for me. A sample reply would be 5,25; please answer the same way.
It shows 4,12
